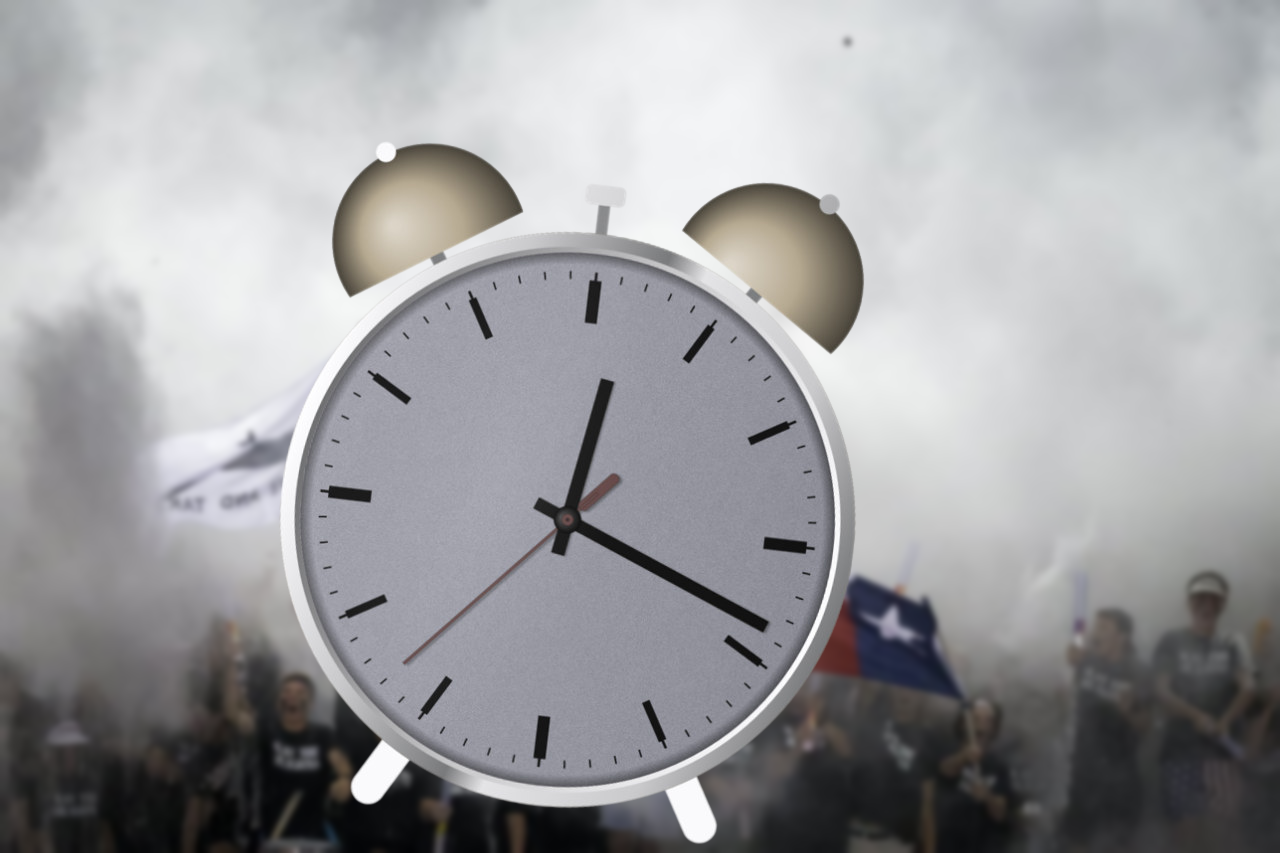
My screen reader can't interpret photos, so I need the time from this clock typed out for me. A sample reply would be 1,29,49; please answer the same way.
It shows 12,18,37
